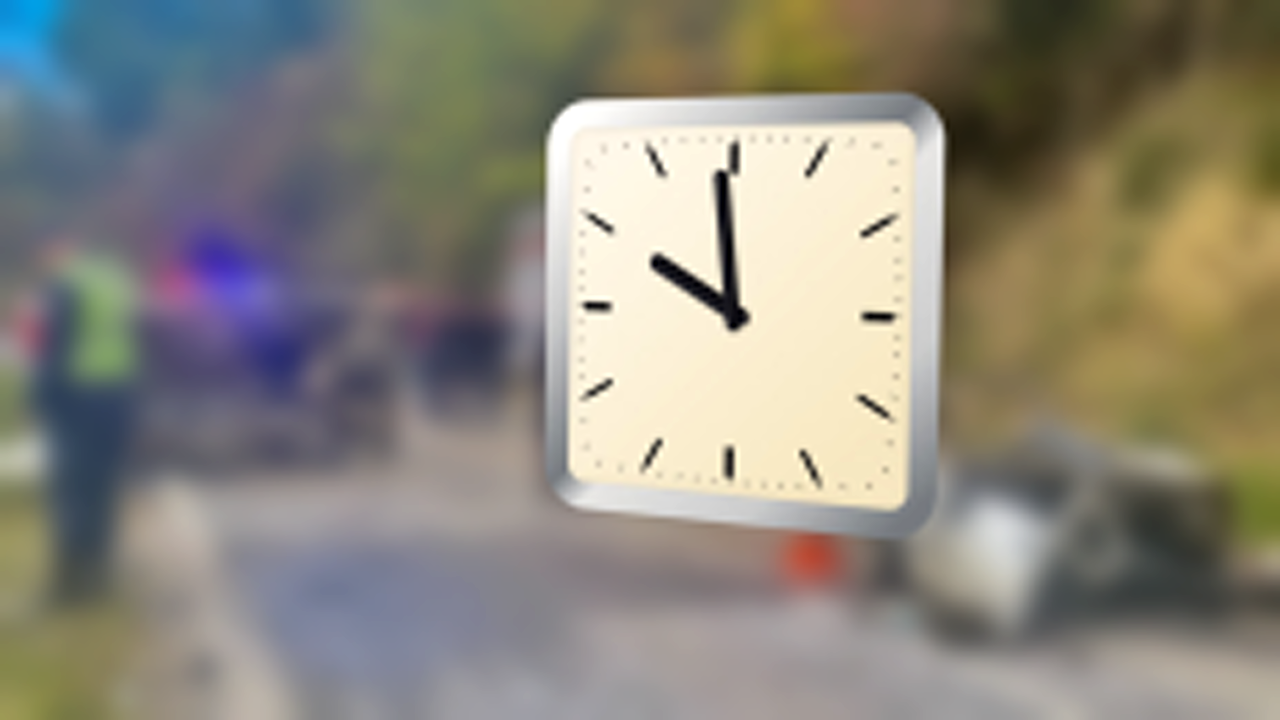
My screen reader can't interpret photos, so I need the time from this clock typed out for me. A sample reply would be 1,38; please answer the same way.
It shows 9,59
